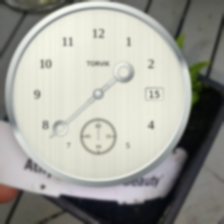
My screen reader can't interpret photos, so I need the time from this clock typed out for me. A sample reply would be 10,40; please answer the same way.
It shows 1,38
